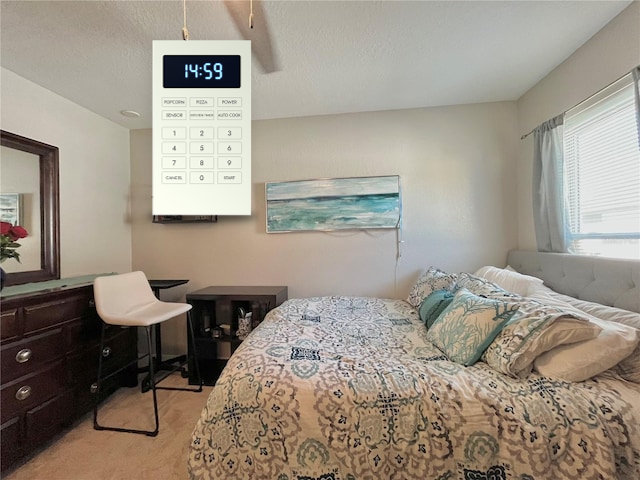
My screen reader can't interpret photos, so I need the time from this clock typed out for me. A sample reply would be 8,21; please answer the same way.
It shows 14,59
